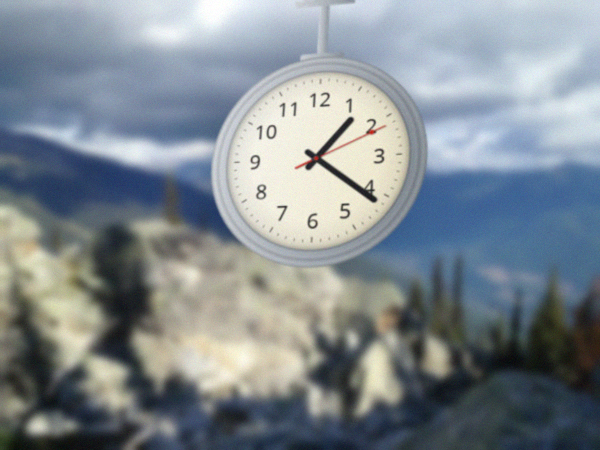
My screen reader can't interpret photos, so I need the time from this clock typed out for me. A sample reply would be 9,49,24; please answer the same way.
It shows 1,21,11
